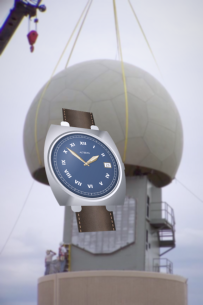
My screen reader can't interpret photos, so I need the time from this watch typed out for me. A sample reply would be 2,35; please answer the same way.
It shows 1,52
